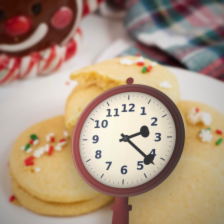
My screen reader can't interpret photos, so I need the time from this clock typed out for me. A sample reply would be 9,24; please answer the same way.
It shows 2,22
